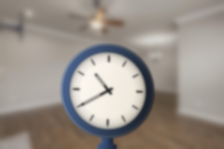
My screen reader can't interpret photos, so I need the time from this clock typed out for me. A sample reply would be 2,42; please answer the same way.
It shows 10,40
